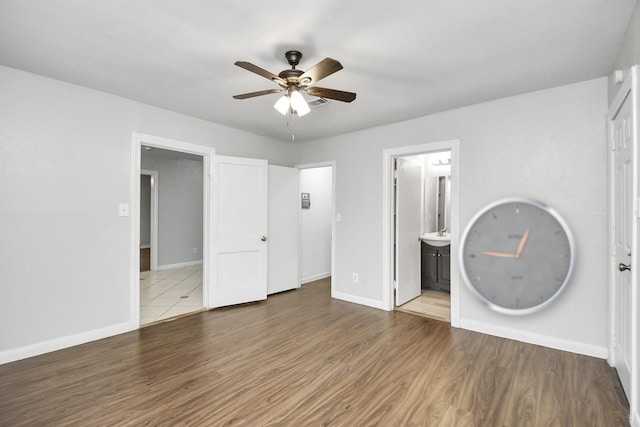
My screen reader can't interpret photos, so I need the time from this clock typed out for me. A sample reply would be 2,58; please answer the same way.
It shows 12,46
